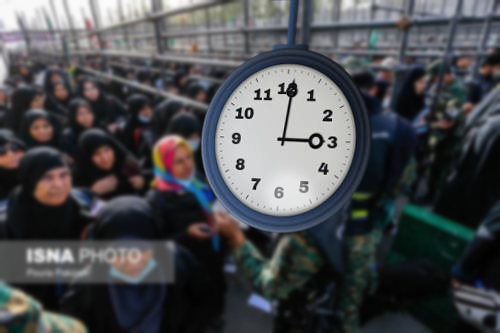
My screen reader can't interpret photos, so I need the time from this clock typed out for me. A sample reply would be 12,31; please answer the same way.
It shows 3,01
